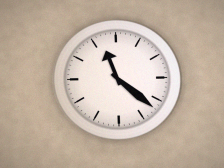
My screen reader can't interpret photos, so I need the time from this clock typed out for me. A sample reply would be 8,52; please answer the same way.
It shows 11,22
